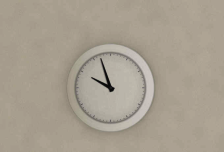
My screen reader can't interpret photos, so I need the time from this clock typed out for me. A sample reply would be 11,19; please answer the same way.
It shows 9,57
